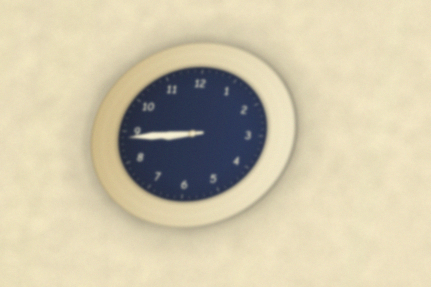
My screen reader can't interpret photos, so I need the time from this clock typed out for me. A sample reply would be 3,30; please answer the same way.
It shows 8,44
